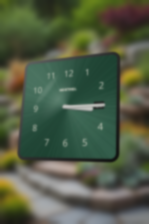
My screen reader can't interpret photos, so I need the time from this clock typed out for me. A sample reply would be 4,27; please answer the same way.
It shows 3,15
